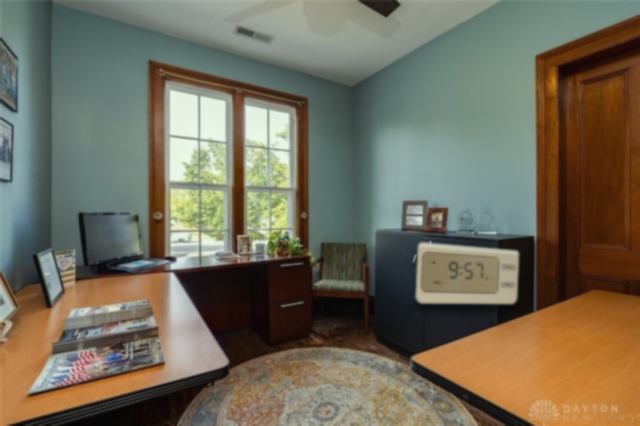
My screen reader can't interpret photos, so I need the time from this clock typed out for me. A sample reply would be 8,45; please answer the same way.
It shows 9,57
